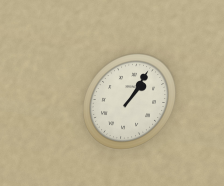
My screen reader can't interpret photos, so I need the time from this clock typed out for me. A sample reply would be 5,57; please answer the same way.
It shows 1,04
